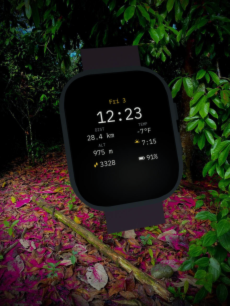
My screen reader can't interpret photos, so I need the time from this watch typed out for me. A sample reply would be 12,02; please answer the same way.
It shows 12,23
